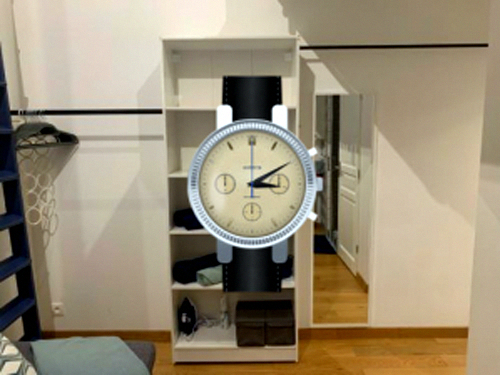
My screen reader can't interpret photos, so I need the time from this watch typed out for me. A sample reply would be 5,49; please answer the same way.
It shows 3,10
